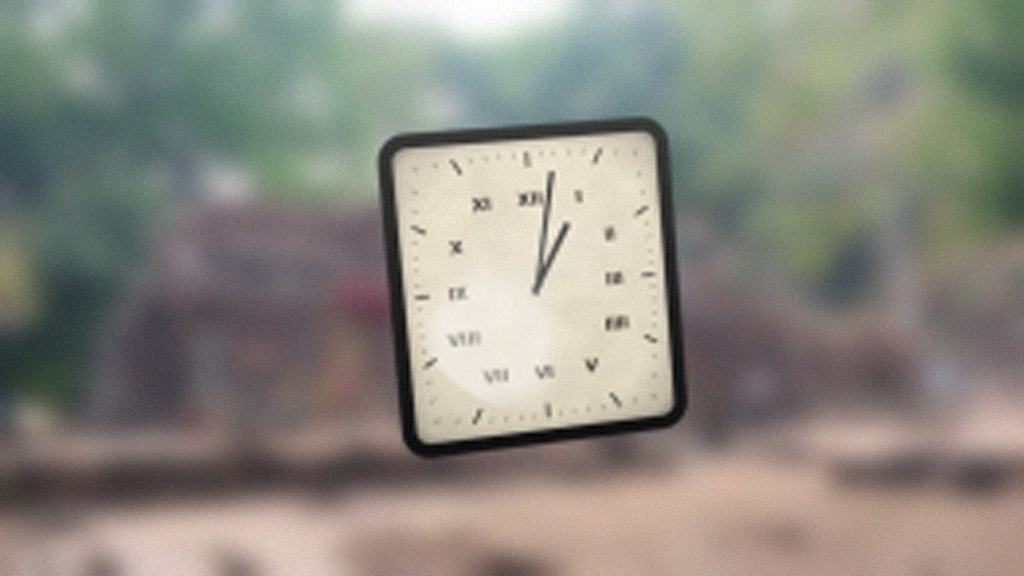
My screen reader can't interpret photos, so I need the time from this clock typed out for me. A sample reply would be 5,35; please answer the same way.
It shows 1,02
